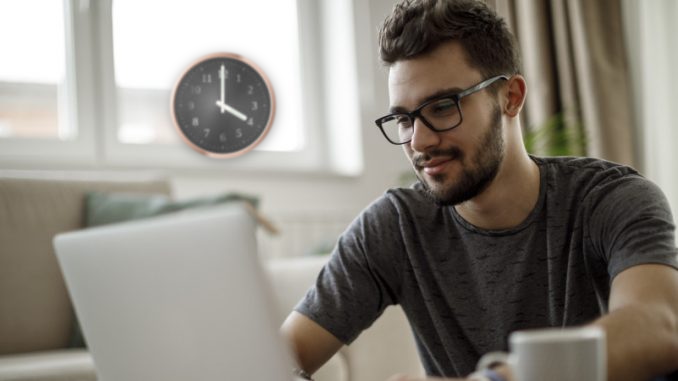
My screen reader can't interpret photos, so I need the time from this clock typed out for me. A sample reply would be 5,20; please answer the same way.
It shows 4,00
